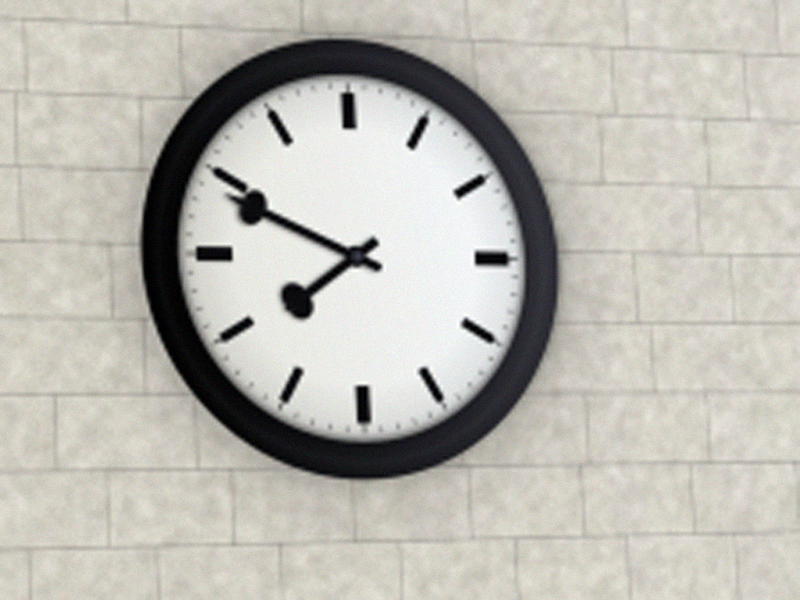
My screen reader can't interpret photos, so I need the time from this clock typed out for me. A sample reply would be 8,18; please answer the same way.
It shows 7,49
